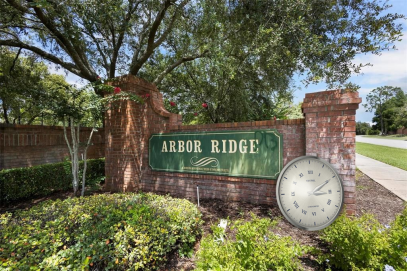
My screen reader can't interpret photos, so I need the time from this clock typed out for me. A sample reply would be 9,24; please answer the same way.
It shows 3,10
